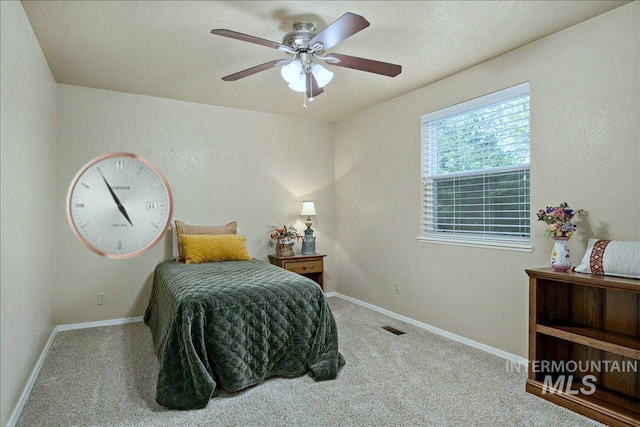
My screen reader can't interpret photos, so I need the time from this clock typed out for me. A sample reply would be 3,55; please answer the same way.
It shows 4,55
